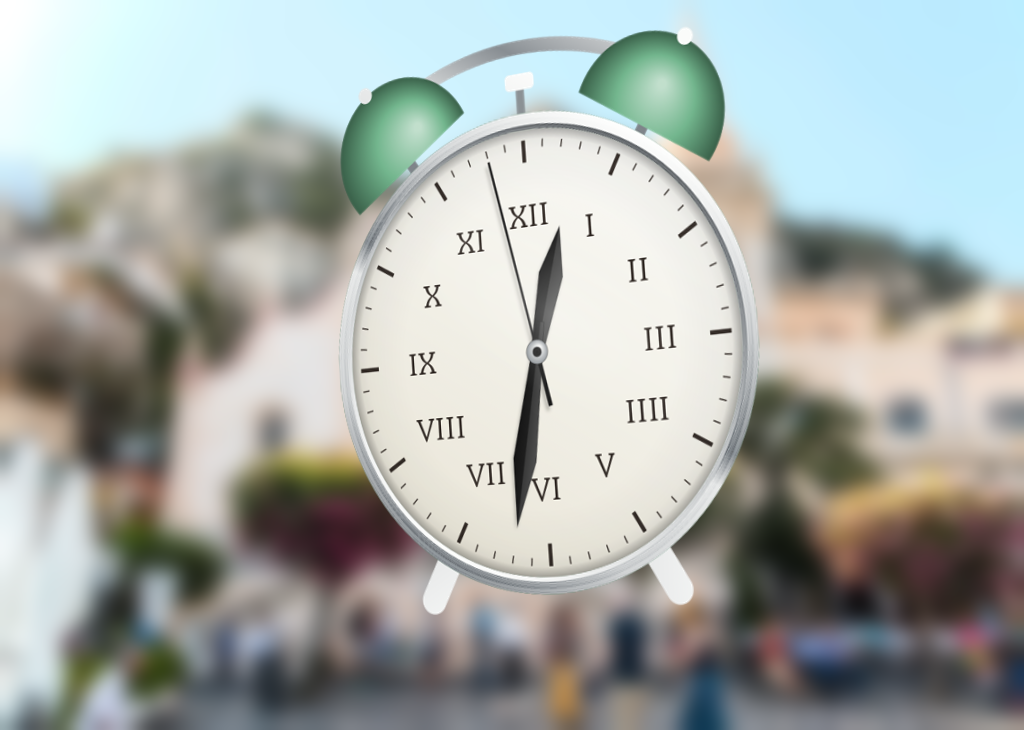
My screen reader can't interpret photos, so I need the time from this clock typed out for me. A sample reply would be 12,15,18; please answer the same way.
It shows 12,31,58
